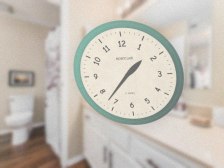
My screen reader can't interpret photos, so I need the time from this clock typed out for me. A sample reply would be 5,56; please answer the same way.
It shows 1,37
